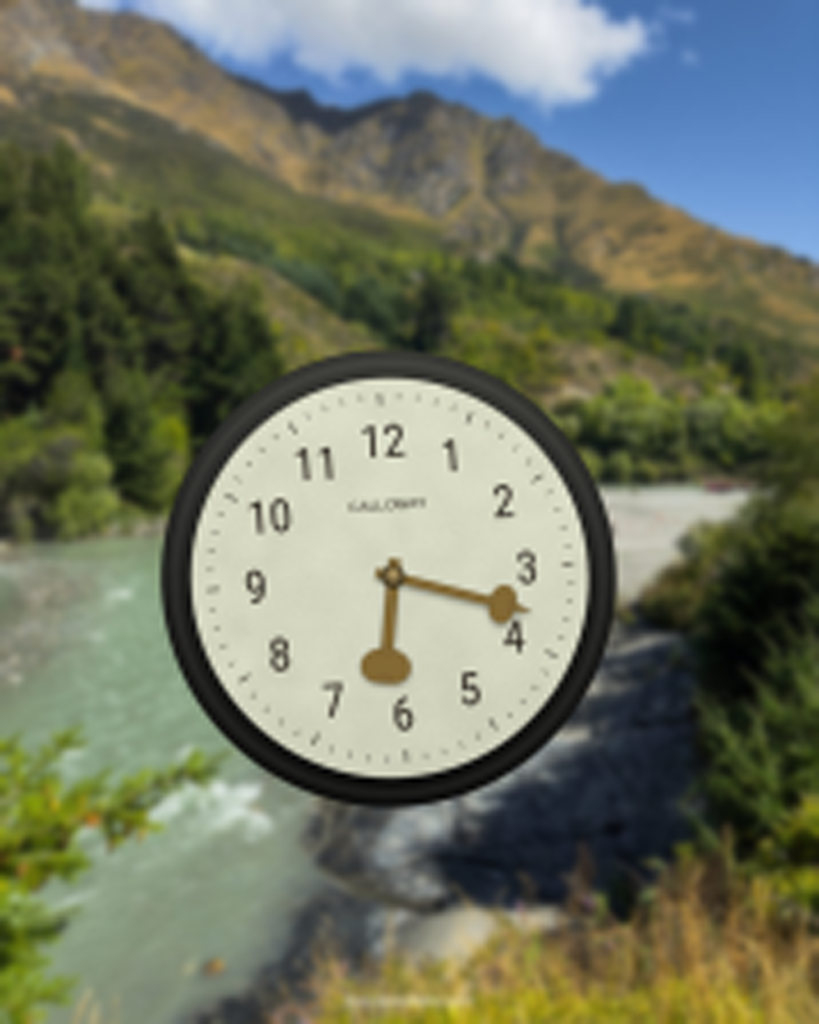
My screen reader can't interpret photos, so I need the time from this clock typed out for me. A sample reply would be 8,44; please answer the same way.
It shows 6,18
